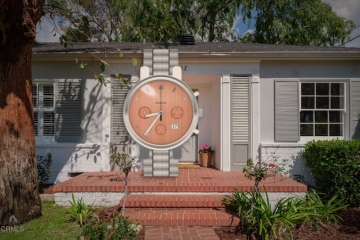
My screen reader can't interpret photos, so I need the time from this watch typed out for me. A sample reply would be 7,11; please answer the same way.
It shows 8,36
